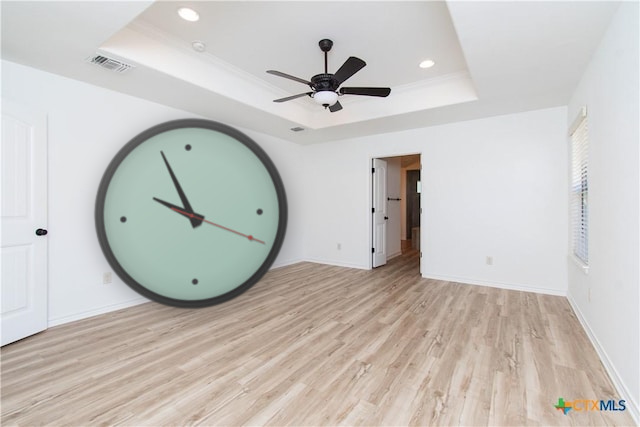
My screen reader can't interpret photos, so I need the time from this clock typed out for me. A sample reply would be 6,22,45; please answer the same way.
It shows 9,56,19
